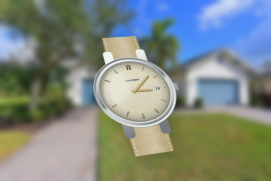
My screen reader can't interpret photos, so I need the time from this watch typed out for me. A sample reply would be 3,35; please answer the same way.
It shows 3,08
